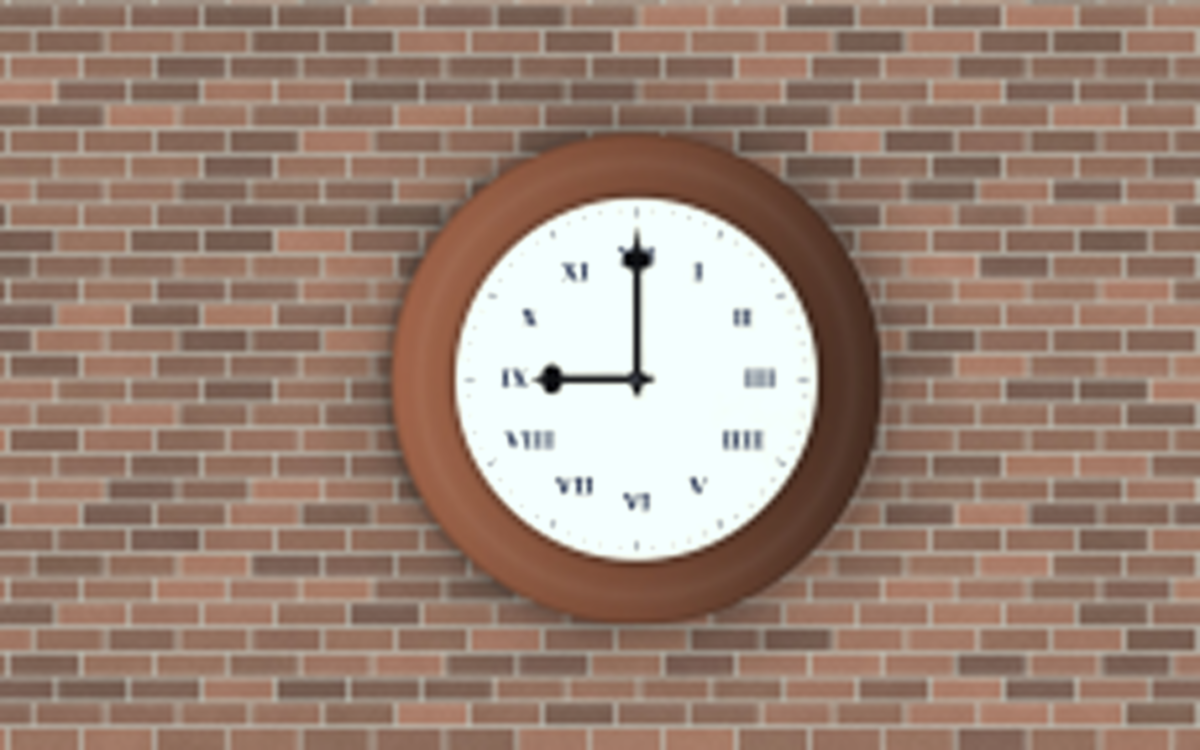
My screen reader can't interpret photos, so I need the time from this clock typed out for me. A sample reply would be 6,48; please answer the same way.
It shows 9,00
